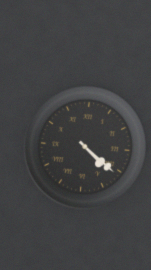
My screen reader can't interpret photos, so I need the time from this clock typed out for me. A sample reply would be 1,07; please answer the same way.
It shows 4,21
